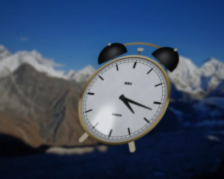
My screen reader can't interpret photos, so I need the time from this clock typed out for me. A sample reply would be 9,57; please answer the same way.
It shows 4,17
